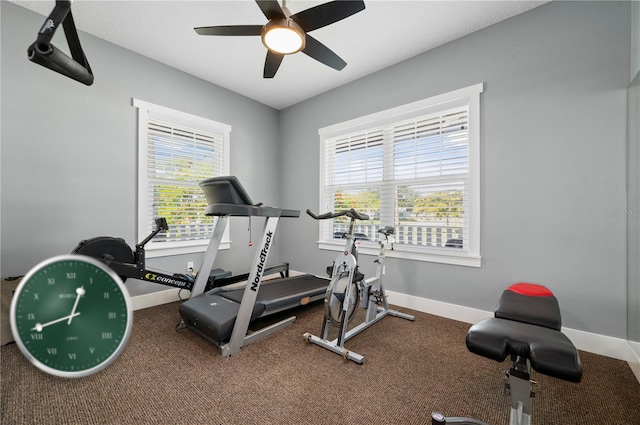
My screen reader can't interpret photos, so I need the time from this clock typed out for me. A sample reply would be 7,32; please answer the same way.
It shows 12,42
